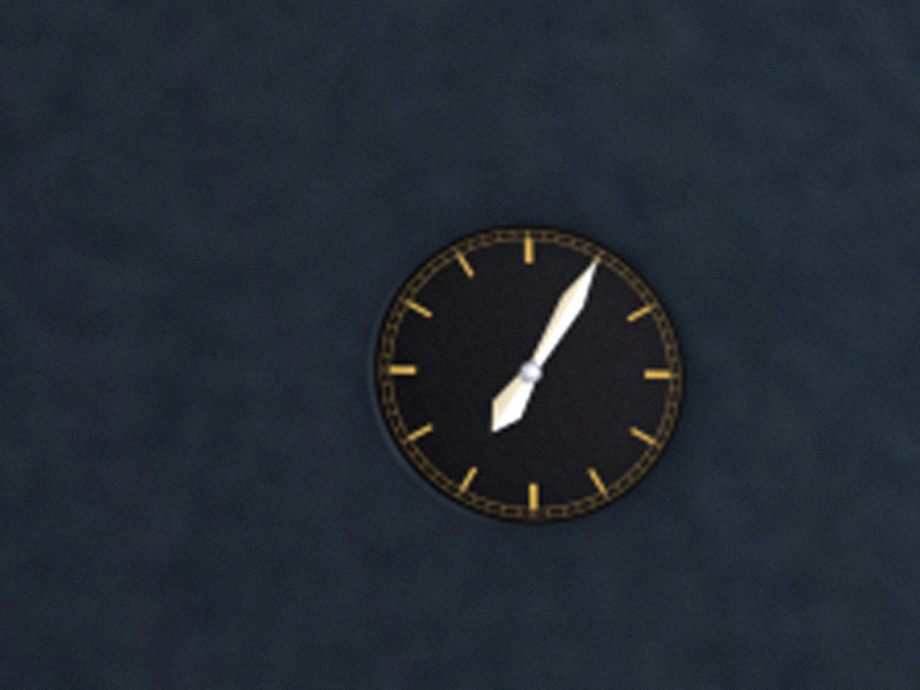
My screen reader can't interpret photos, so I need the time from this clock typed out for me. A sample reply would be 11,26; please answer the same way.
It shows 7,05
